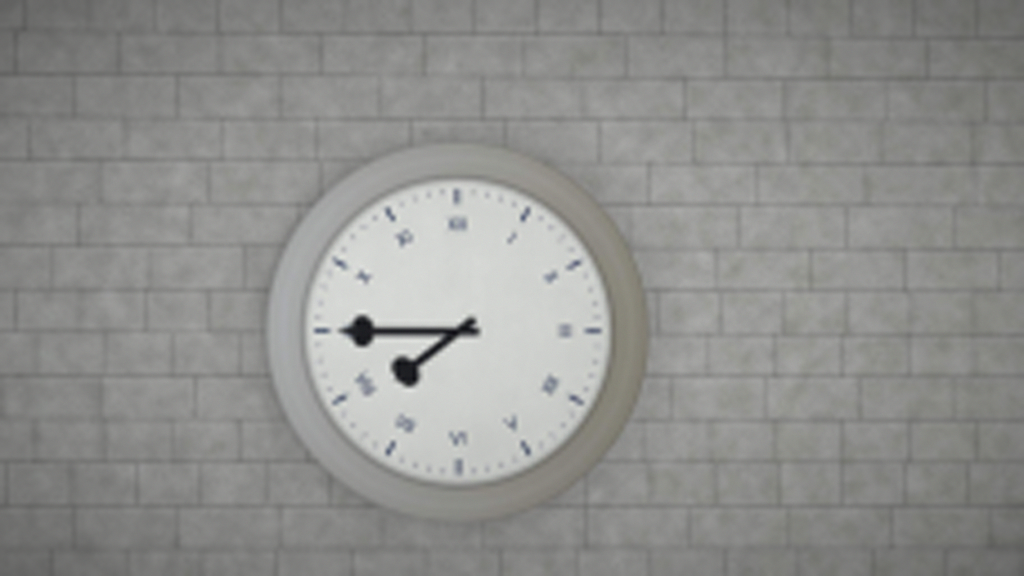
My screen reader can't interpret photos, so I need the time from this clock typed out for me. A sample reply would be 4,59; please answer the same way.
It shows 7,45
